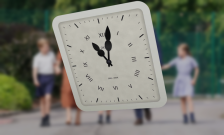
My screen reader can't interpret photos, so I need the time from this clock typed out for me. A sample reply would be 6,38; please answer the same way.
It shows 11,02
